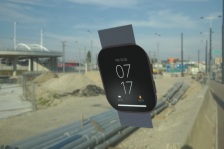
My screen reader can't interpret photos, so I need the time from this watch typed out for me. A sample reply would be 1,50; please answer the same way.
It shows 7,17
